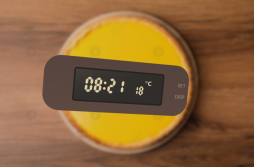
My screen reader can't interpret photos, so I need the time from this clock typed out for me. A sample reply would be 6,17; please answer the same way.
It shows 8,21
